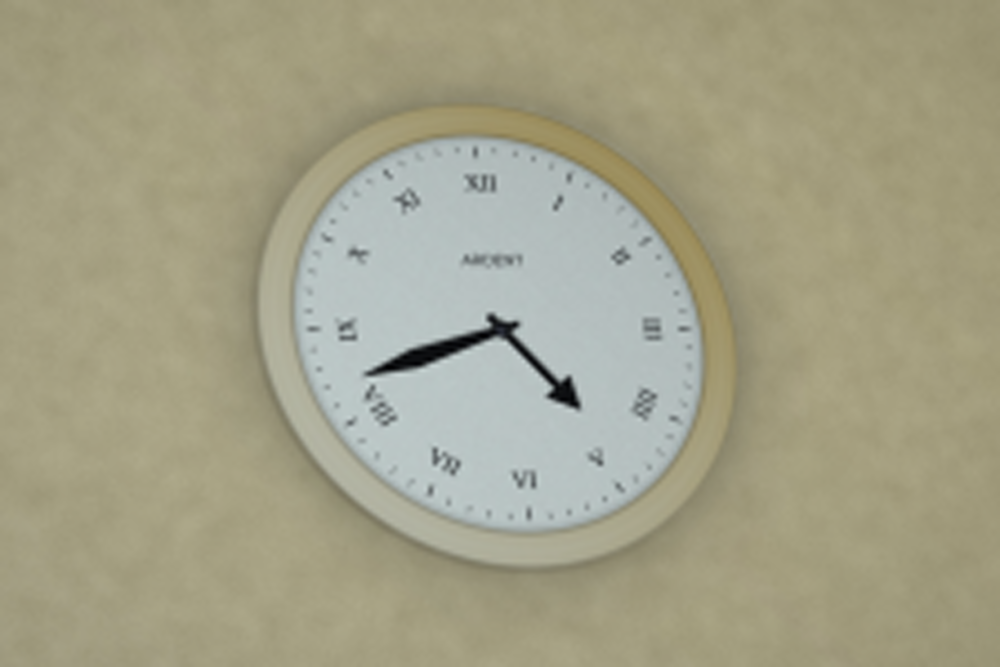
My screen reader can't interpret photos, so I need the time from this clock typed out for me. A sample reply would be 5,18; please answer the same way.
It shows 4,42
